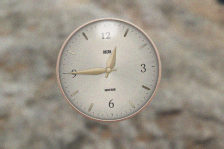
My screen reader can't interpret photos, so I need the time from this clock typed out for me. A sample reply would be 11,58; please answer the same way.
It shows 12,45
